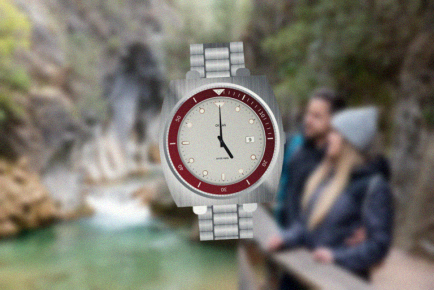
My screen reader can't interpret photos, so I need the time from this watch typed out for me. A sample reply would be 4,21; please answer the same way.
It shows 5,00
